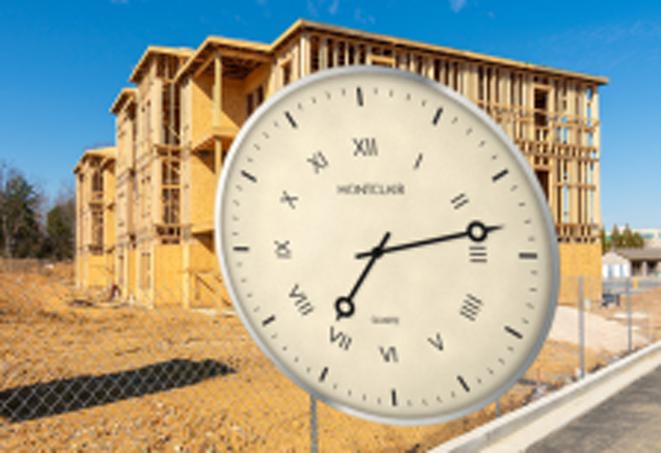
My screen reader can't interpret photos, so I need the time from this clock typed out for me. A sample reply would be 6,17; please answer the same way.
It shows 7,13
